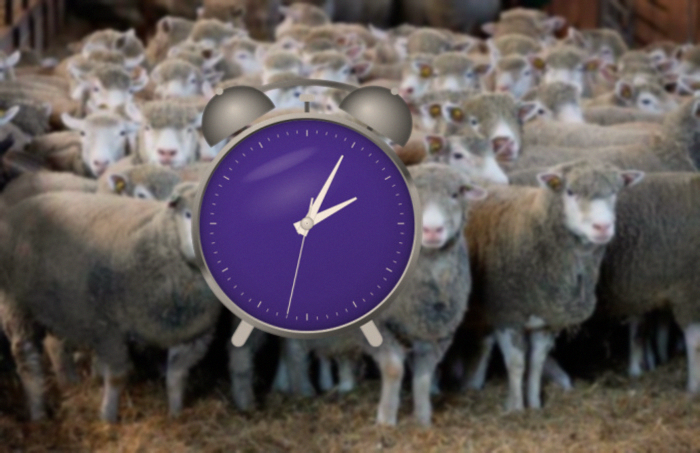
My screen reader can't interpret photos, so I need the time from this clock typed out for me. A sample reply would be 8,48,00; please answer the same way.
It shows 2,04,32
